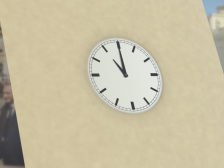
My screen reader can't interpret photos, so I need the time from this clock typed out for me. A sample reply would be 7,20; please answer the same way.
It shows 11,00
